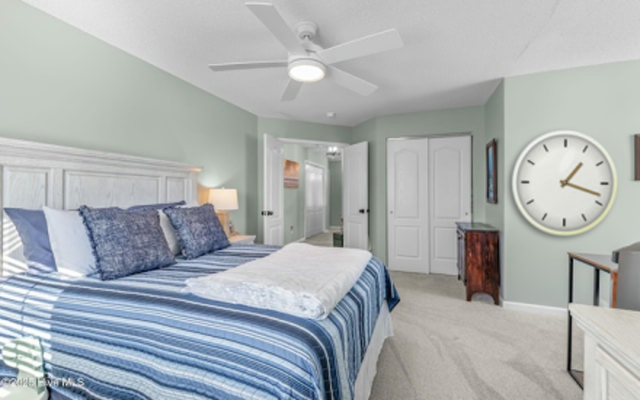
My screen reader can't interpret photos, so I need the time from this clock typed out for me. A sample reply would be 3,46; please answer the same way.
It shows 1,18
